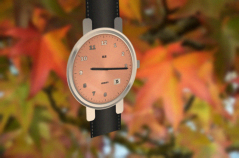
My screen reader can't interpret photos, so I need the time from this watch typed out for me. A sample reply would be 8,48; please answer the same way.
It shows 9,16
